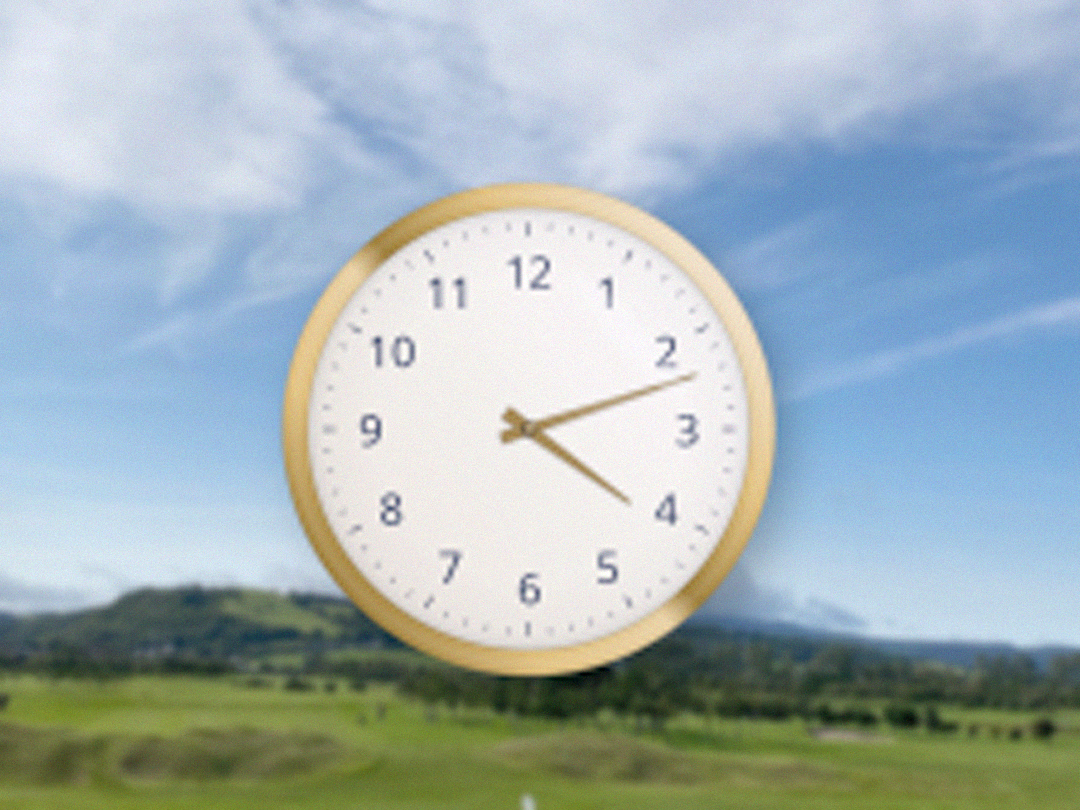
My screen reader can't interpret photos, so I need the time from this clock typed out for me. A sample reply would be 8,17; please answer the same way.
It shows 4,12
